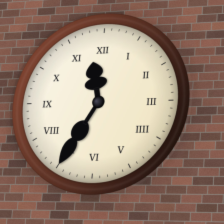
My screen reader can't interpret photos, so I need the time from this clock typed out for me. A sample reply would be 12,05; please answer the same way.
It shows 11,35
